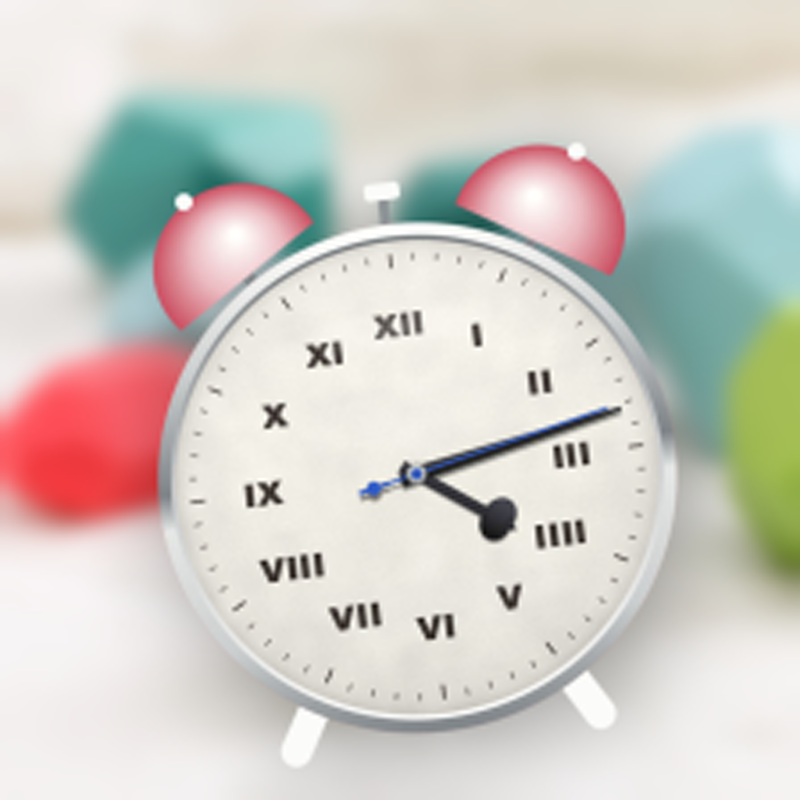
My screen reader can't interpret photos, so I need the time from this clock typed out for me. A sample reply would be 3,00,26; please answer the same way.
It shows 4,13,13
